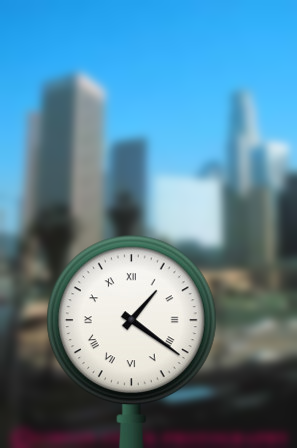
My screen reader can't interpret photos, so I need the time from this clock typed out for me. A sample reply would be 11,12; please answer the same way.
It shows 1,21
